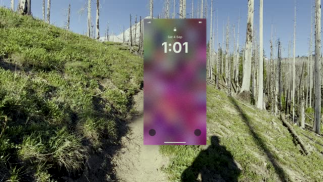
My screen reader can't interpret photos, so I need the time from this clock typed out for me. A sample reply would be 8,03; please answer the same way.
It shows 1,01
